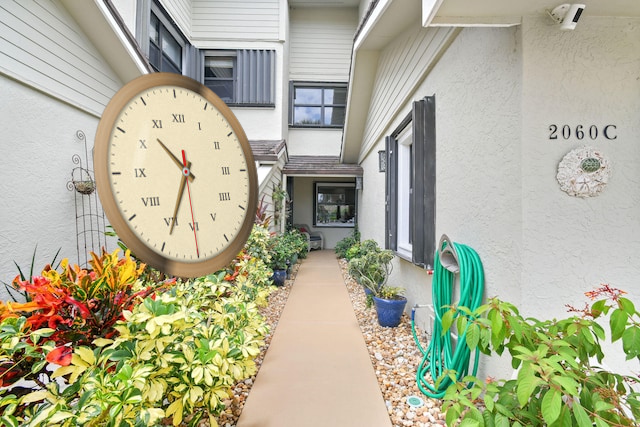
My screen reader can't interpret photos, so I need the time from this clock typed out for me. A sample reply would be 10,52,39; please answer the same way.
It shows 10,34,30
